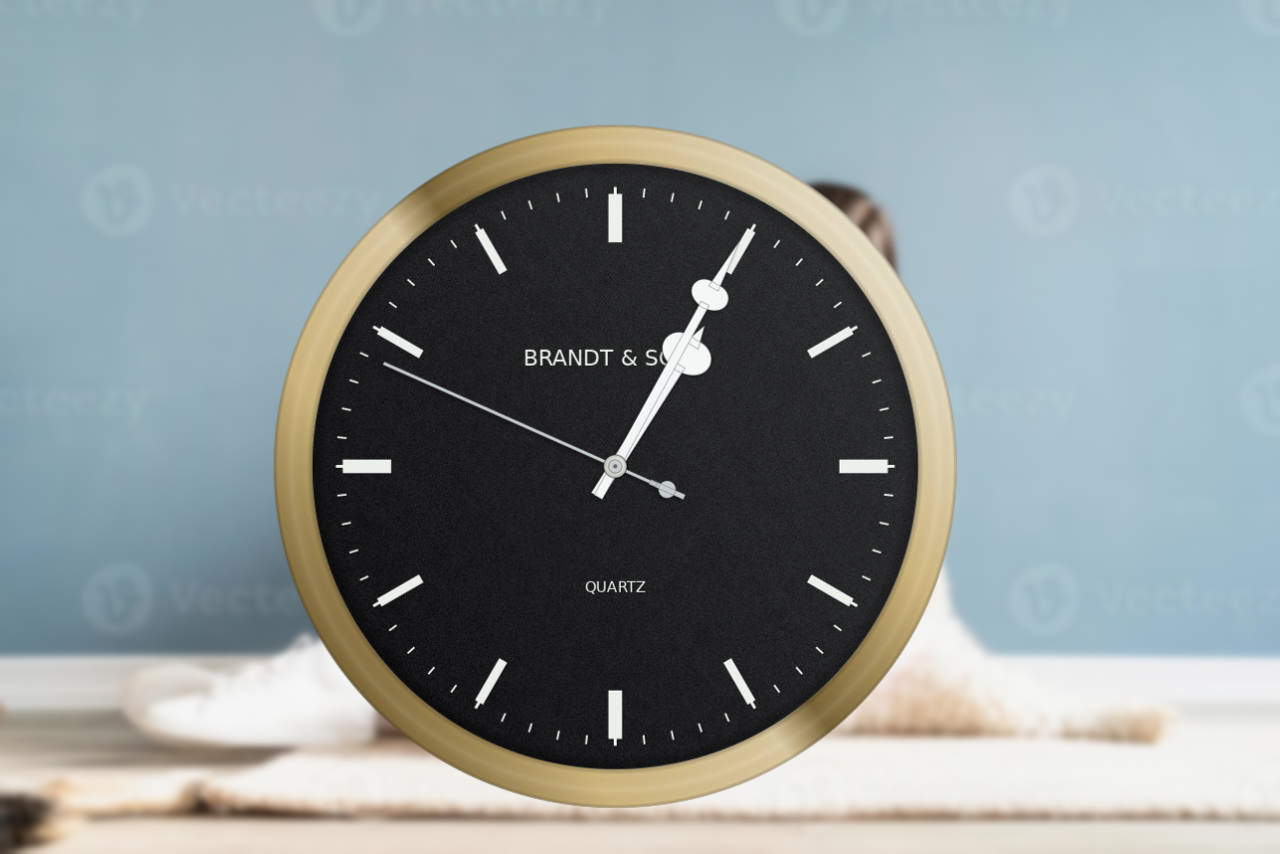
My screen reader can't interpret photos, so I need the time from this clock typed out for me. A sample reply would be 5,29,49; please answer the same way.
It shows 1,04,49
